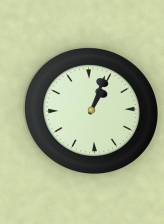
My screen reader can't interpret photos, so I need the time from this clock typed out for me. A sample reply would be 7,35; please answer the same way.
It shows 1,04
